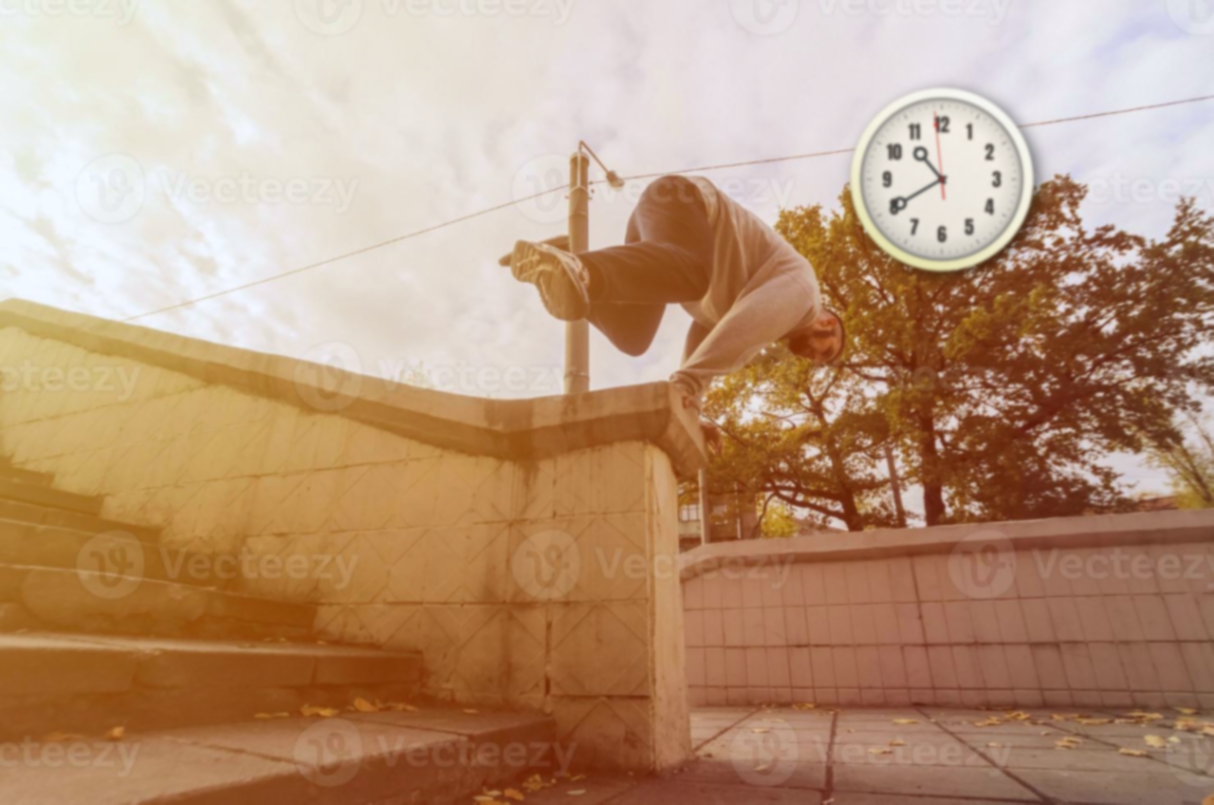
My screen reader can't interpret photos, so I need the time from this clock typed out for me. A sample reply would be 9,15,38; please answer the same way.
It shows 10,39,59
